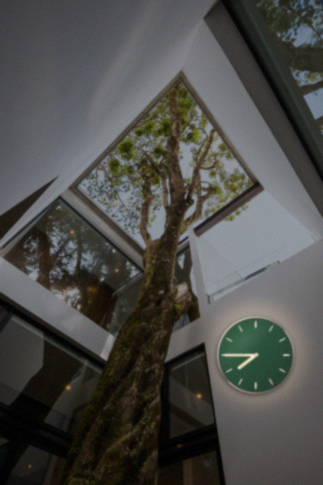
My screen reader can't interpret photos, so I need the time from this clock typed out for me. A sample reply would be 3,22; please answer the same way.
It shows 7,45
